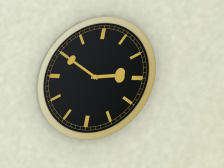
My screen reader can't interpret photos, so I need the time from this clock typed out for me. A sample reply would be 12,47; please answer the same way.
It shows 2,50
